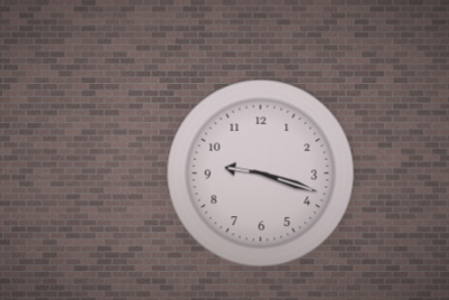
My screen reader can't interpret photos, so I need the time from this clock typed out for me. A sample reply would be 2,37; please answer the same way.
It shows 9,18
